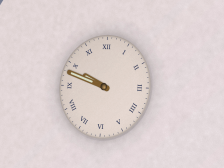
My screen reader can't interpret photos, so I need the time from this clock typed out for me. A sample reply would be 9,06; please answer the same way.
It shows 9,48
